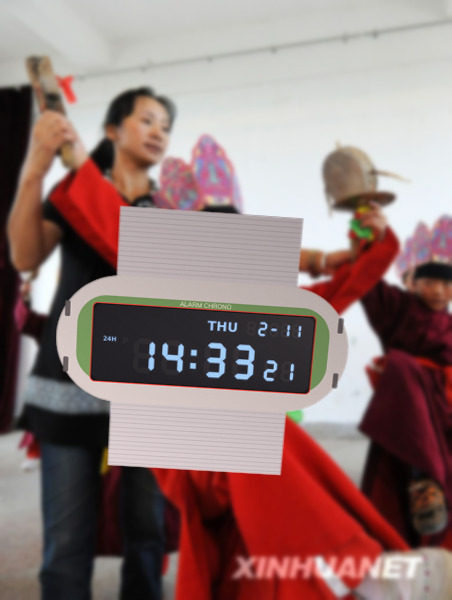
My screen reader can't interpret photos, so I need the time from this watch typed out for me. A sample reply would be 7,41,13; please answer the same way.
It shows 14,33,21
